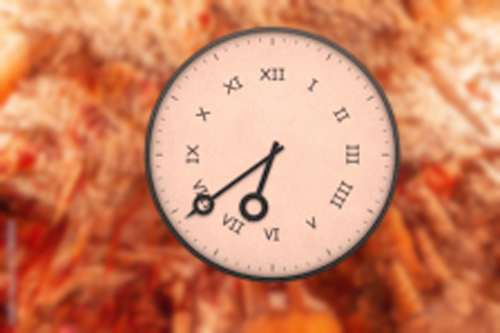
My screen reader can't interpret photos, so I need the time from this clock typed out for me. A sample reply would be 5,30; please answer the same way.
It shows 6,39
